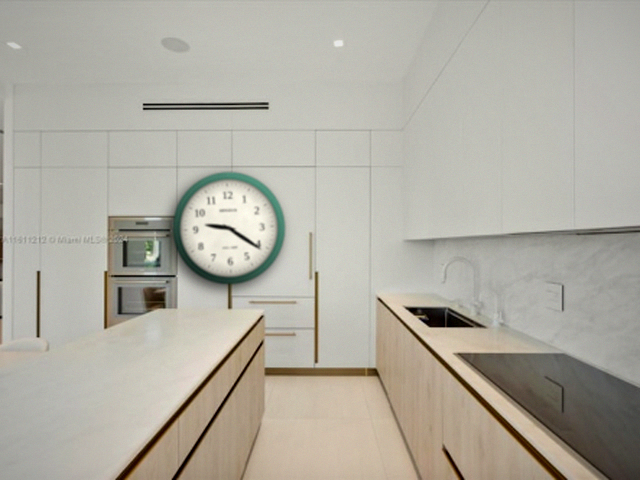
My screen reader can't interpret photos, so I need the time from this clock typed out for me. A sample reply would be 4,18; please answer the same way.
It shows 9,21
